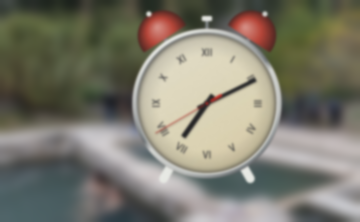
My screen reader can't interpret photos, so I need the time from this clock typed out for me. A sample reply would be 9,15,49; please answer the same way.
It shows 7,10,40
